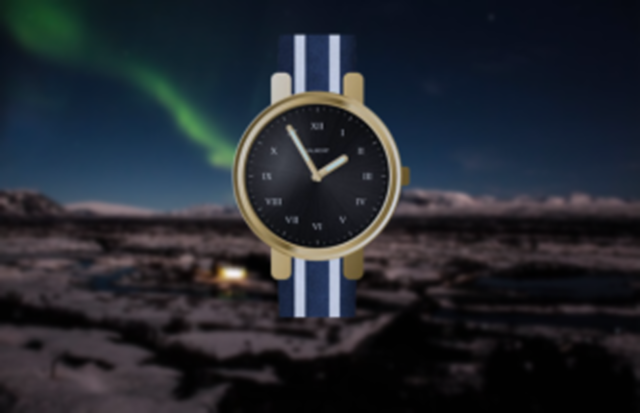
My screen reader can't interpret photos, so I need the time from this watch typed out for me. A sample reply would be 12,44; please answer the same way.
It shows 1,55
